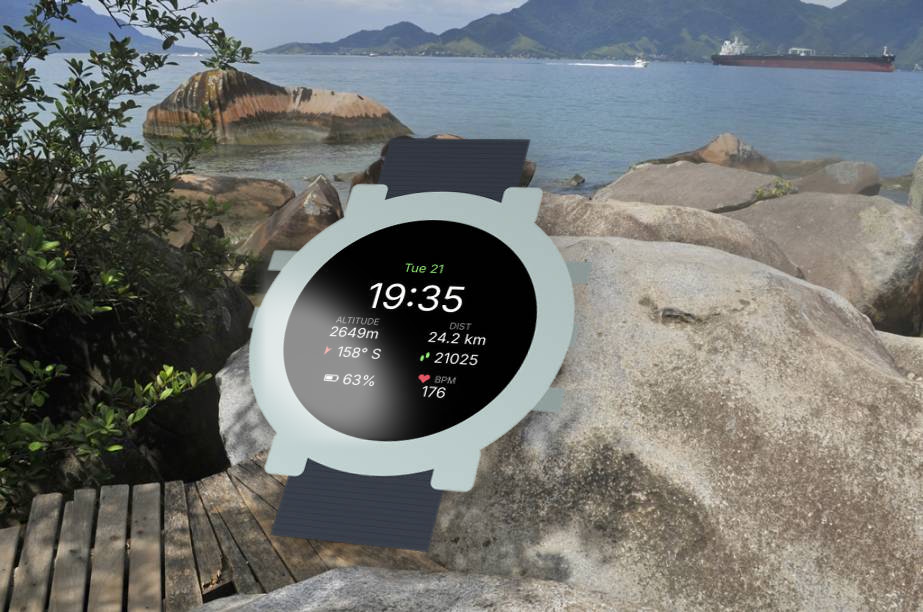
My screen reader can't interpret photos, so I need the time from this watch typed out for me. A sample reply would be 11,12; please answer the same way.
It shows 19,35
